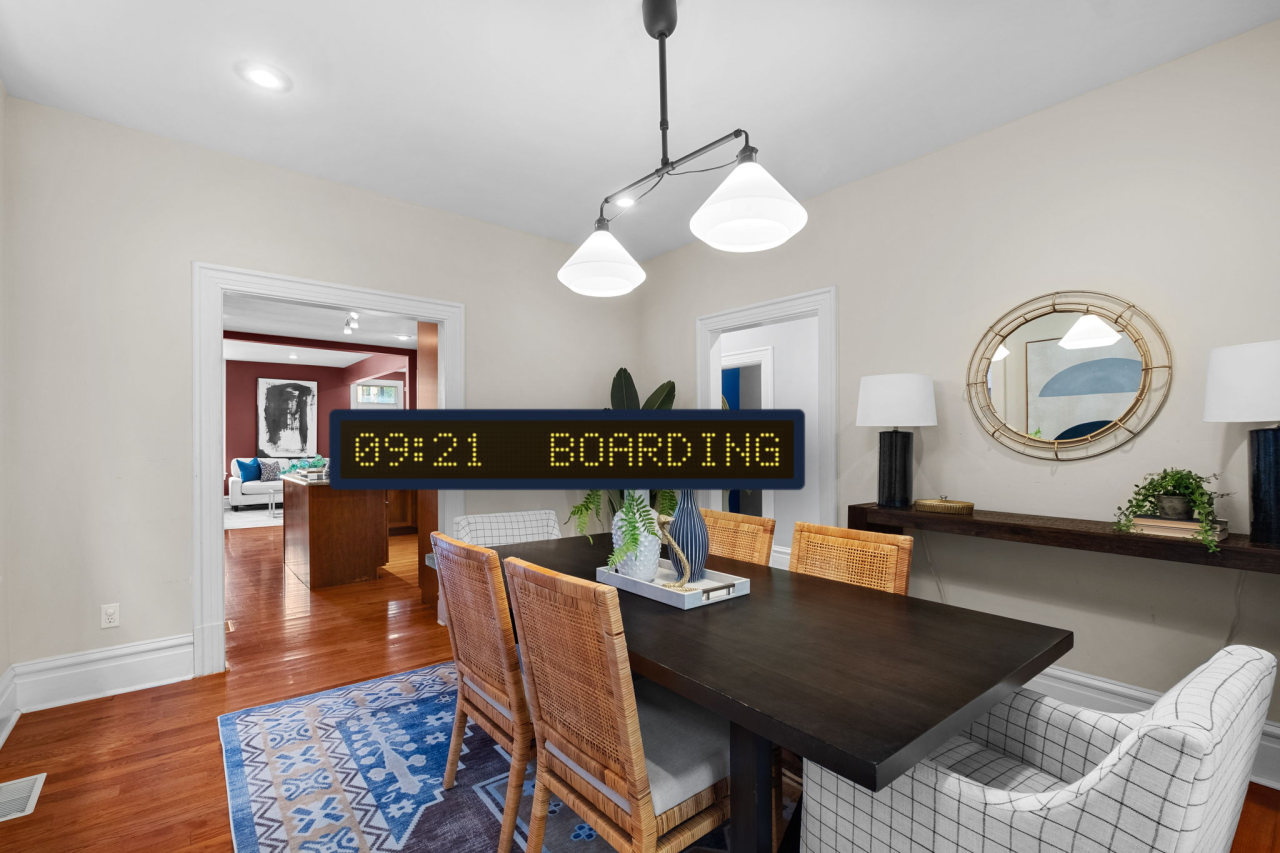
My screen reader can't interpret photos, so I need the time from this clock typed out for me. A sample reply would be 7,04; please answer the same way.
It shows 9,21
